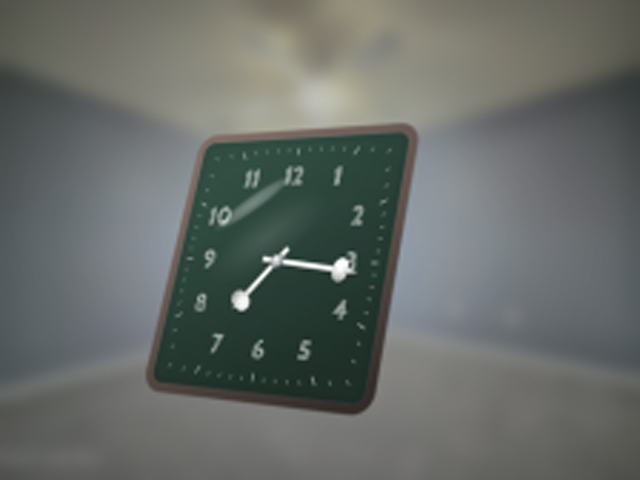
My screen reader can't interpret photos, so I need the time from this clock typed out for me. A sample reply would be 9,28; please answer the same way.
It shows 7,16
